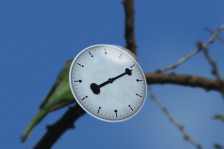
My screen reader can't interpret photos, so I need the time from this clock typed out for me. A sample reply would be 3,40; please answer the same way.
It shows 8,11
